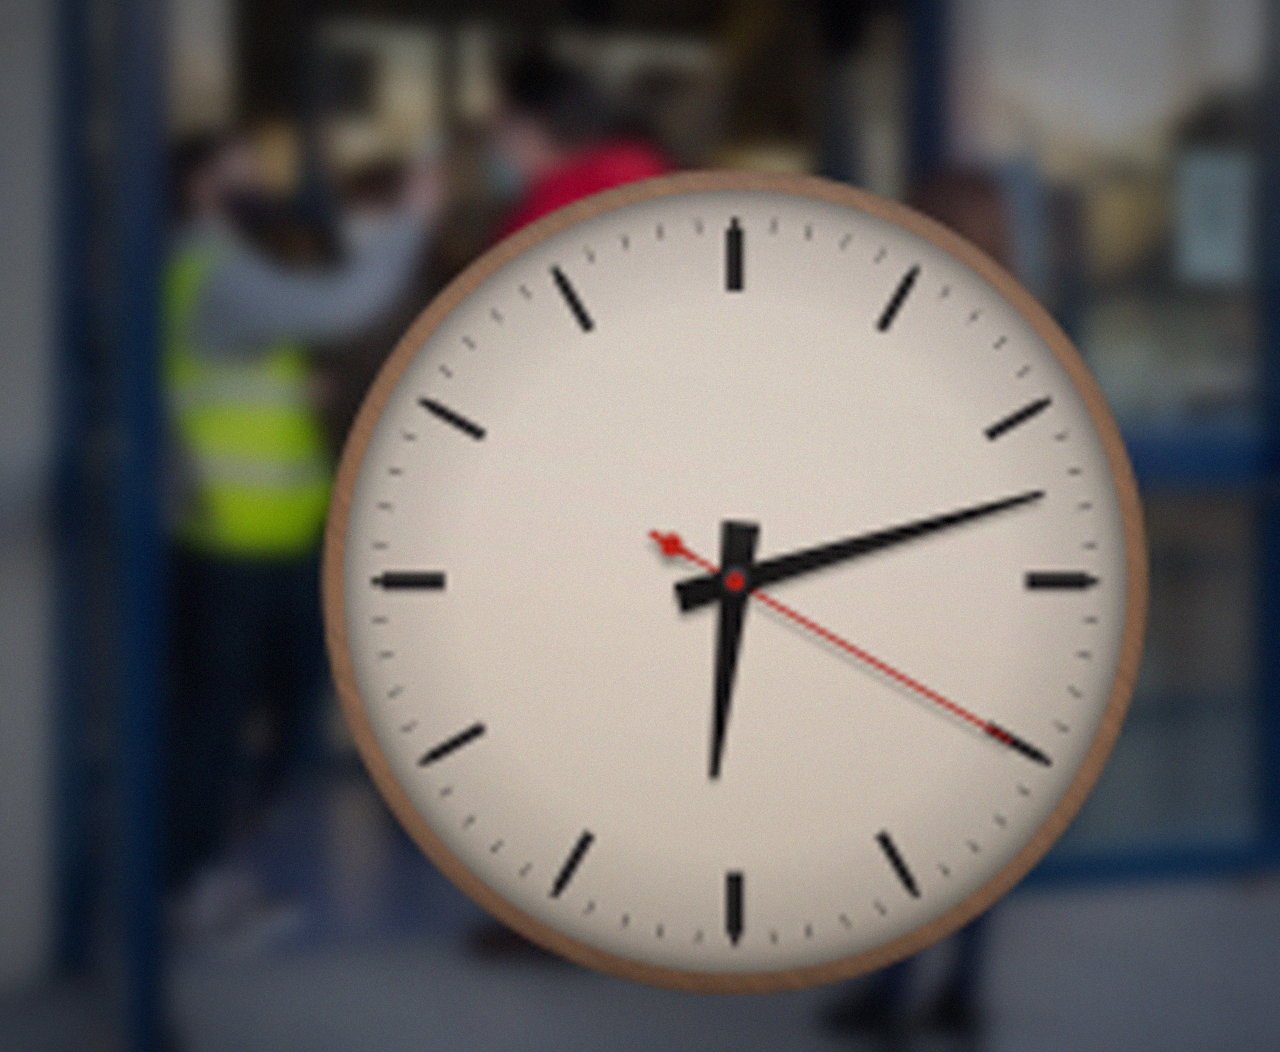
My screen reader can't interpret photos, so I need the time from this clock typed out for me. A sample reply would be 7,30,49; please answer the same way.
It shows 6,12,20
